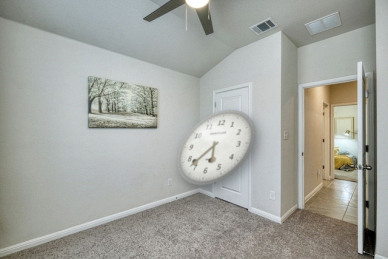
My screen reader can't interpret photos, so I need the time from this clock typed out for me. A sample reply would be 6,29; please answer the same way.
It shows 5,37
